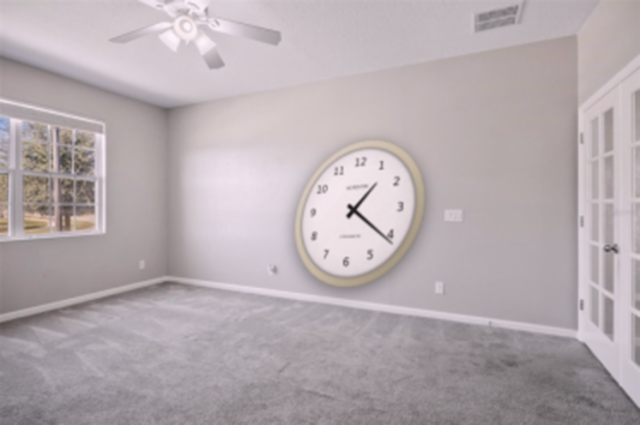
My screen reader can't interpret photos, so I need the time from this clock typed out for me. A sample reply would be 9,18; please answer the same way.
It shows 1,21
